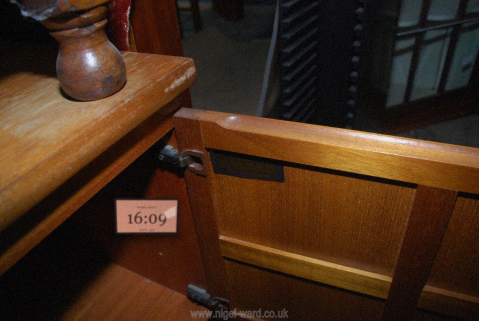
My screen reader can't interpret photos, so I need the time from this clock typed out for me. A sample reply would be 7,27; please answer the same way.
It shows 16,09
